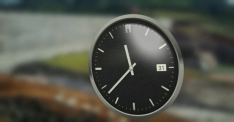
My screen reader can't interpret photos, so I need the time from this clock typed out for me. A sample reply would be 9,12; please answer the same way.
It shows 11,38
